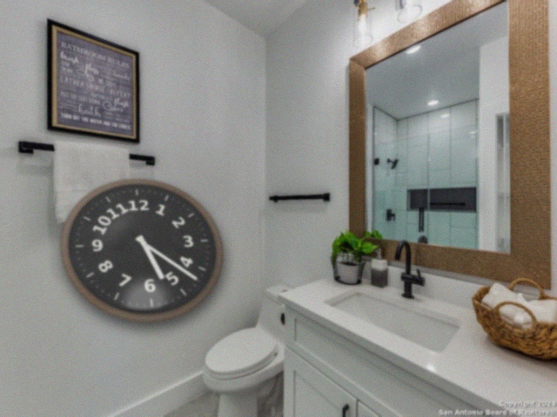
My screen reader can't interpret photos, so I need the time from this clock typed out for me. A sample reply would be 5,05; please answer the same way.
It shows 5,22
